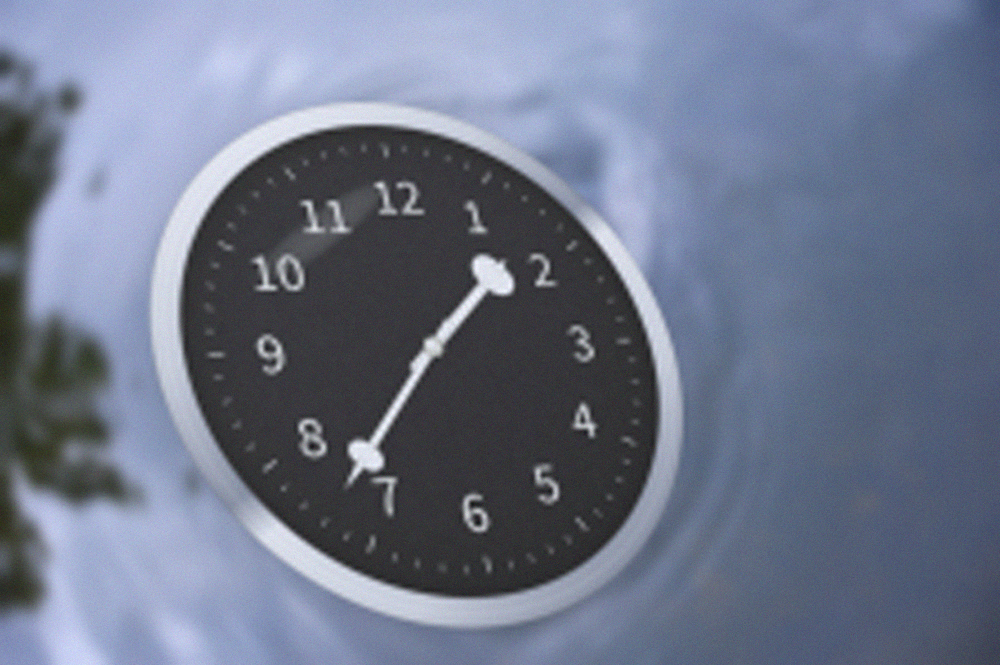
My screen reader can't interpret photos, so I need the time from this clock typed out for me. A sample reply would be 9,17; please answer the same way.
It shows 1,37
